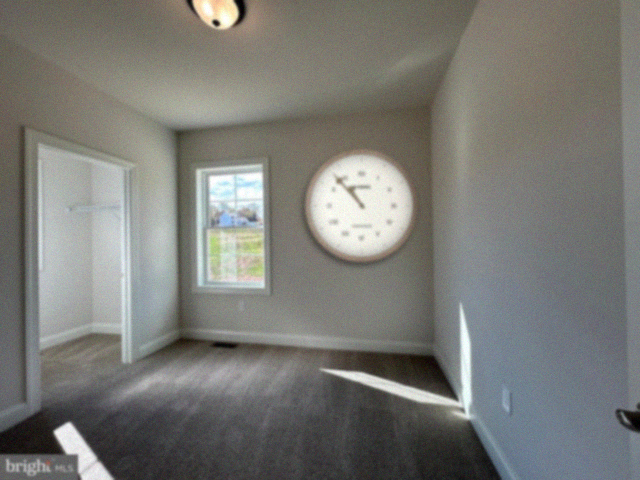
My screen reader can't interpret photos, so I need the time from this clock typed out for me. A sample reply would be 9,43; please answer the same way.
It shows 10,53
